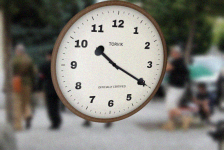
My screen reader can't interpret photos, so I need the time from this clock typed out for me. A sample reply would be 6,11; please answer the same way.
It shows 10,20
